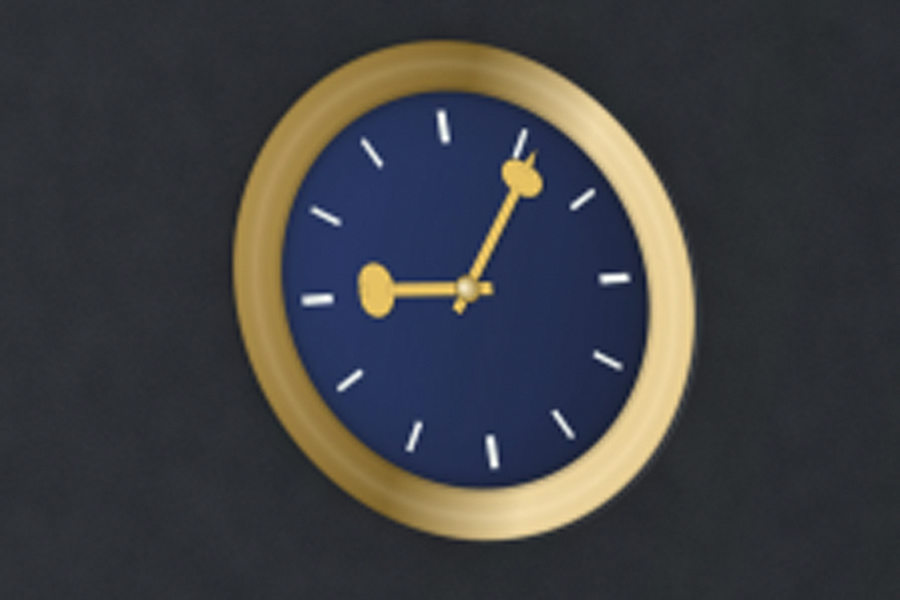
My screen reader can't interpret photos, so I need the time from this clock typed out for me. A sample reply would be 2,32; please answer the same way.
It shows 9,06
